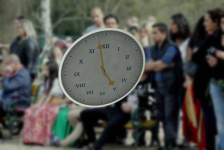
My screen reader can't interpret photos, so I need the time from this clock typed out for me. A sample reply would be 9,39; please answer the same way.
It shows 4,58
